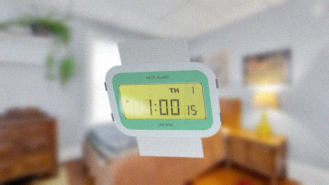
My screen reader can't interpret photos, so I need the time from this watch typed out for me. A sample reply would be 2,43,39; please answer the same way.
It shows 1,00,15
